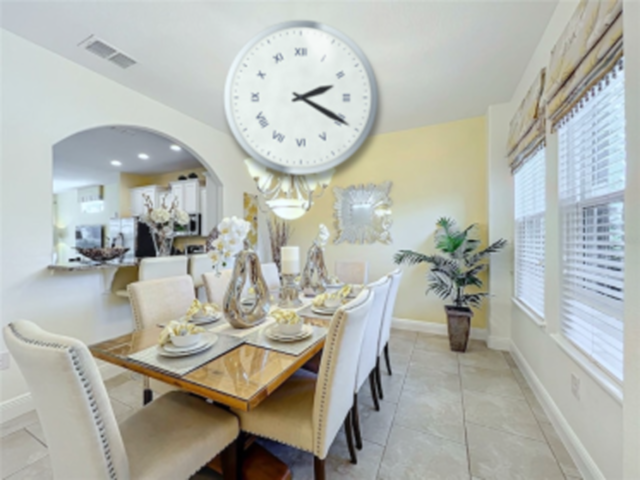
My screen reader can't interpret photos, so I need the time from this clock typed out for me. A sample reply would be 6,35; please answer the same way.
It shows 2,20
